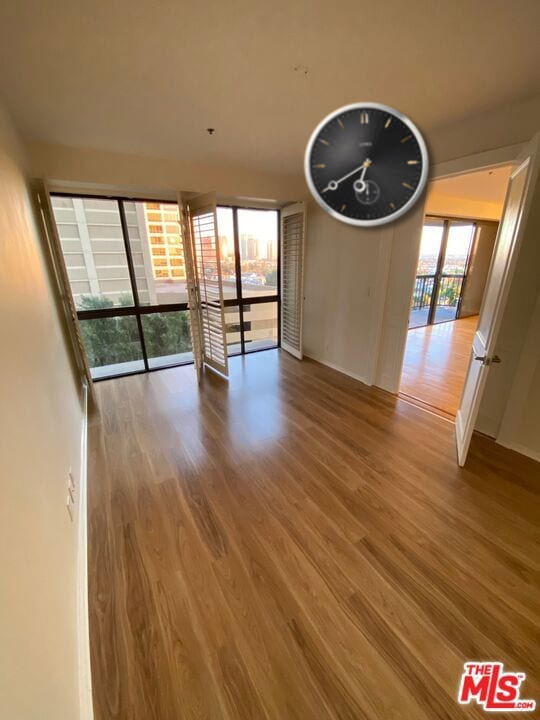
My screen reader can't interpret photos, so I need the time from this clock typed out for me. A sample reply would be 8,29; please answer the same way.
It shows 6,40
